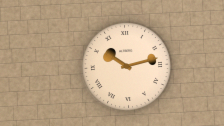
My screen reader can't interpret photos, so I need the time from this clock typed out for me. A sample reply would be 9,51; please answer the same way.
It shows 10,13
